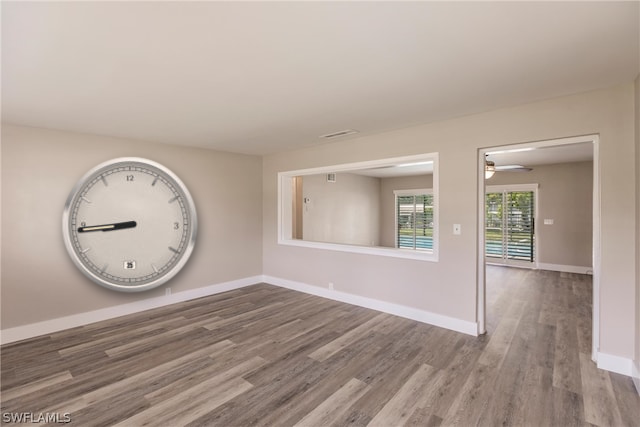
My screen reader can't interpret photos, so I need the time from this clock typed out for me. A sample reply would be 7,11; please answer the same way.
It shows 8,44
